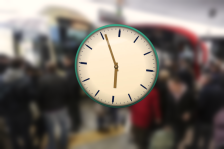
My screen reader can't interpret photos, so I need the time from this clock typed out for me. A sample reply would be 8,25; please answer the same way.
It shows 5,56
